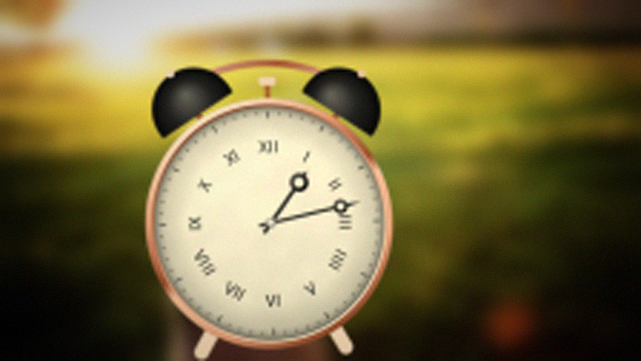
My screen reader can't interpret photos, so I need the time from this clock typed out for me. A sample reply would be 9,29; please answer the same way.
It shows 1,13
